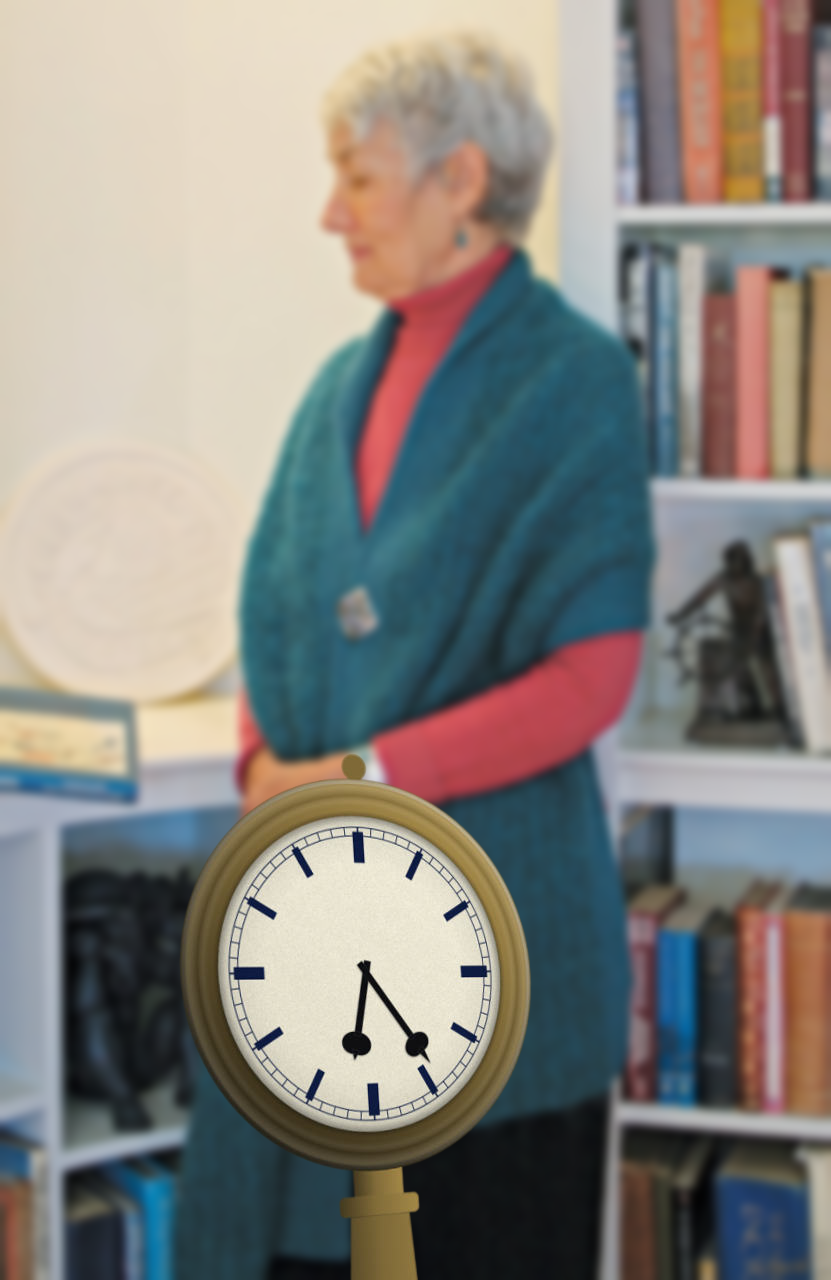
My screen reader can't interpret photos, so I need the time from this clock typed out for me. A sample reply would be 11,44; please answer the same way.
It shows 6,24
